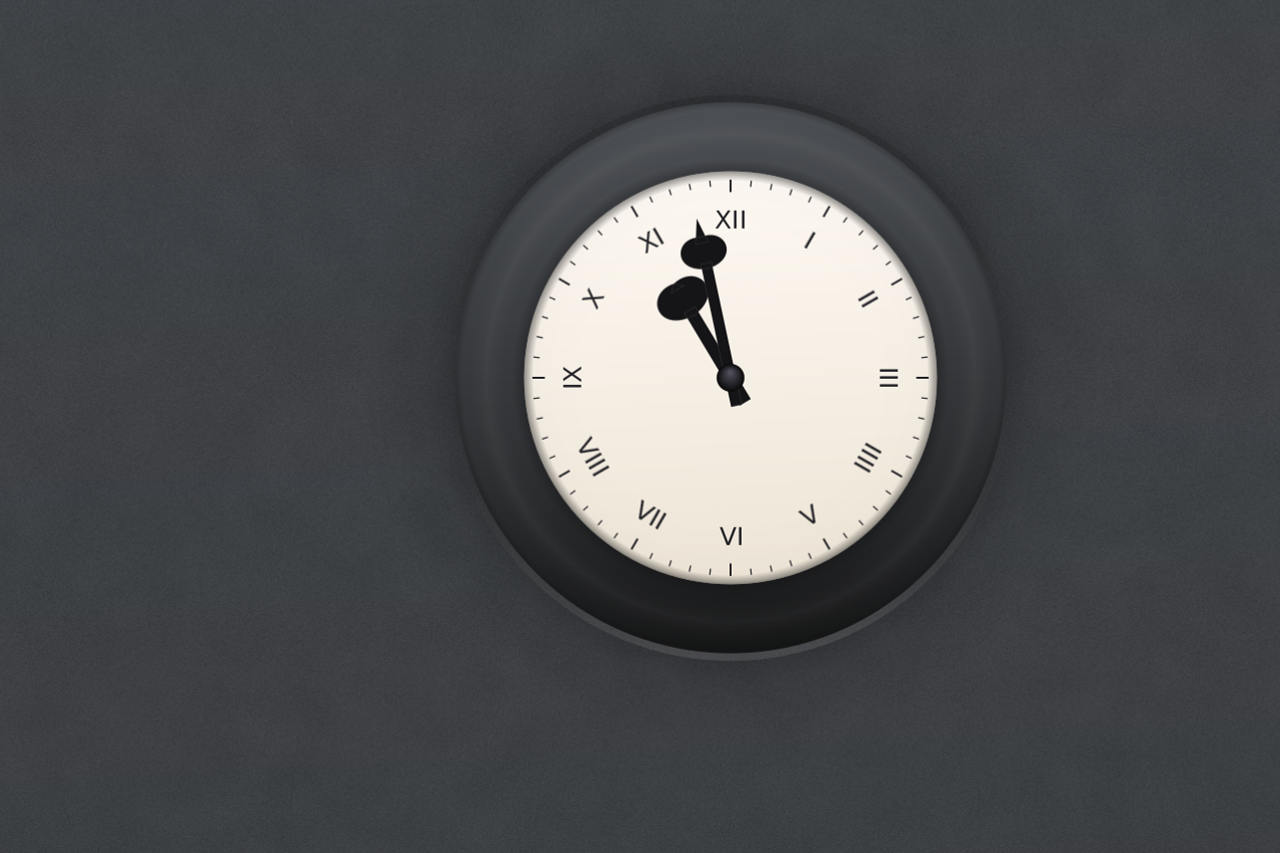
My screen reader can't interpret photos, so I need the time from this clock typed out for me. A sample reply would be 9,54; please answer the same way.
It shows 10,58
